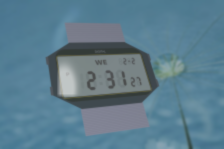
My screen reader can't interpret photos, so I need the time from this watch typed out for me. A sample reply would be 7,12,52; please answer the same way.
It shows 2,31,27
